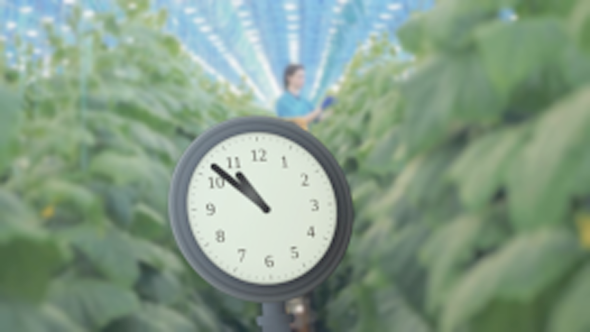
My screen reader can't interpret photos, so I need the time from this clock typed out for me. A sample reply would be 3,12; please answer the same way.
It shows 10,52
